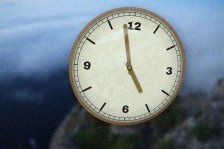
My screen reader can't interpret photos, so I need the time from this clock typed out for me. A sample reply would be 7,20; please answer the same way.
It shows 4,58
